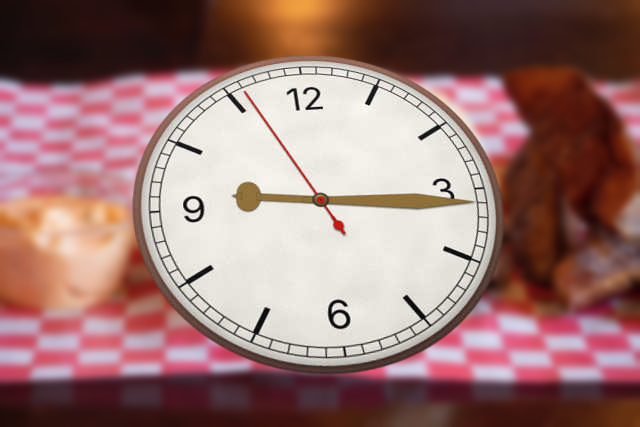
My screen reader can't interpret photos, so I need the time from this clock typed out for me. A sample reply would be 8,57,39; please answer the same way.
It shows 9,15,56
